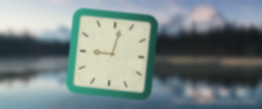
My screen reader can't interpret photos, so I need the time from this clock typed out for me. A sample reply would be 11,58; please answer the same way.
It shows 9,02
